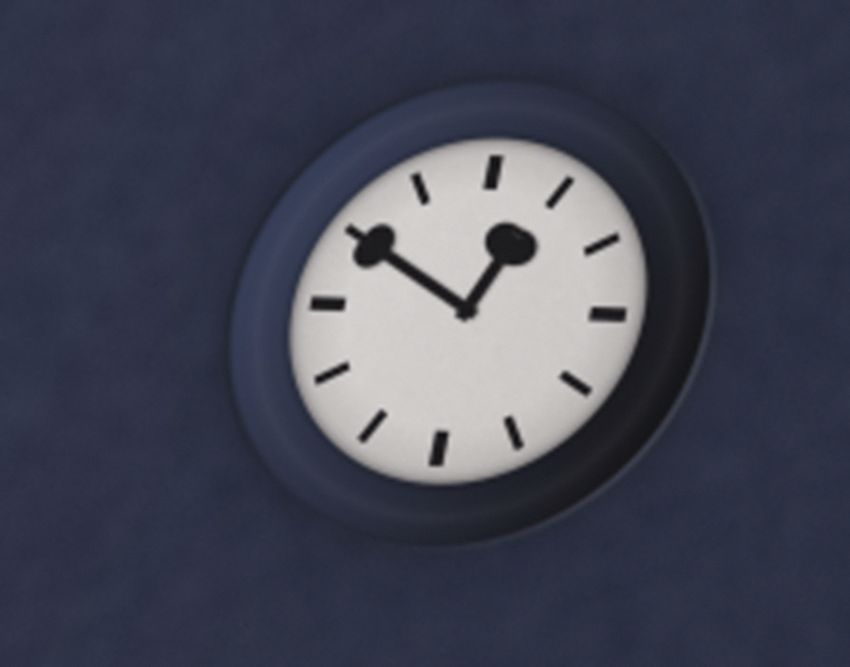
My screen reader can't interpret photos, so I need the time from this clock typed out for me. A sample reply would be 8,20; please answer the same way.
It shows 12,50
